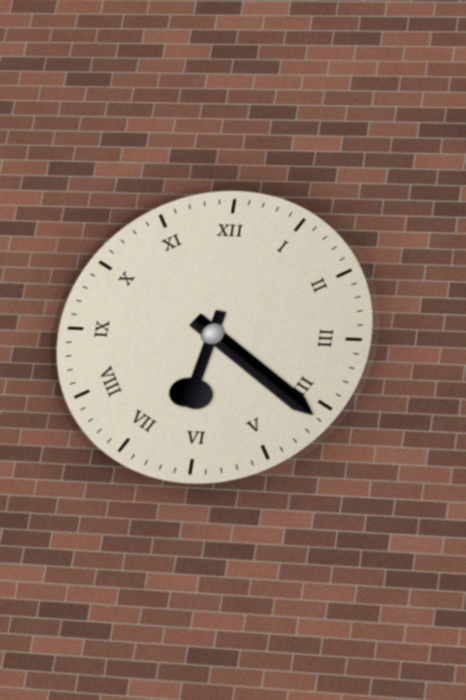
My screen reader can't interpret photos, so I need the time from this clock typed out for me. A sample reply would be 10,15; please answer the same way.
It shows 6,21
